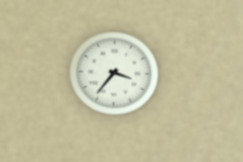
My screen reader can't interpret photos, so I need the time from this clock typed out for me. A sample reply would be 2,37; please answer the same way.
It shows 3,36
